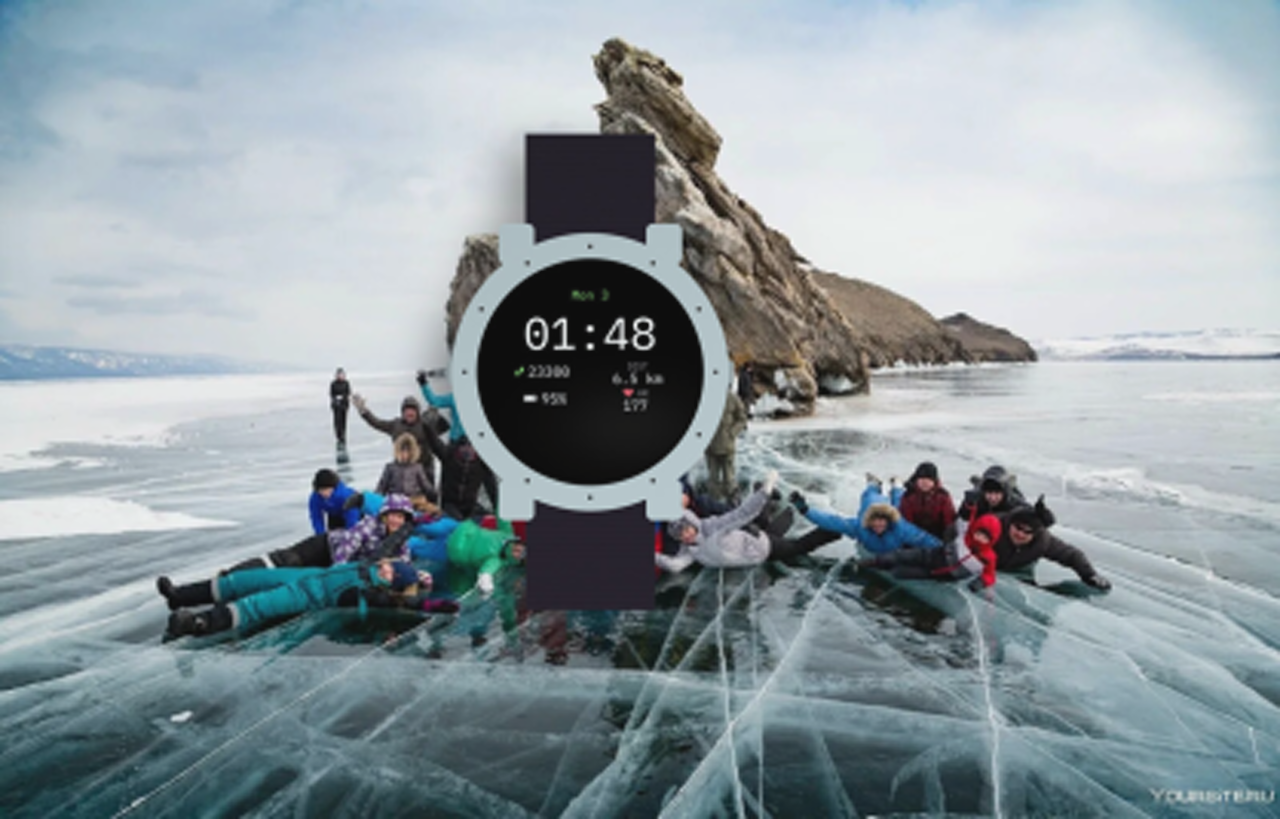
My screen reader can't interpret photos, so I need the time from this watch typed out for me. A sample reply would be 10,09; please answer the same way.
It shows 1,48
